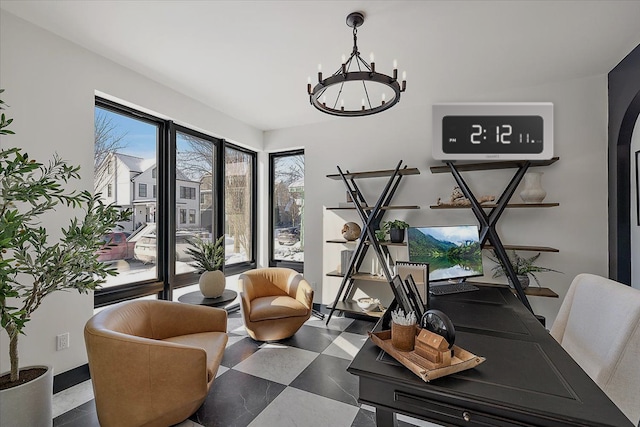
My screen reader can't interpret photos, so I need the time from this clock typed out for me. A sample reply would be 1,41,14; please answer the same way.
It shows 2,12,11
